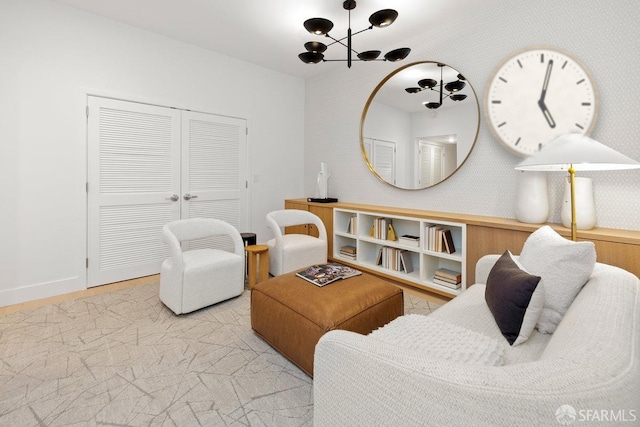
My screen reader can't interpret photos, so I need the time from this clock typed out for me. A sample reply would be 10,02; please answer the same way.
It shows 5,02
